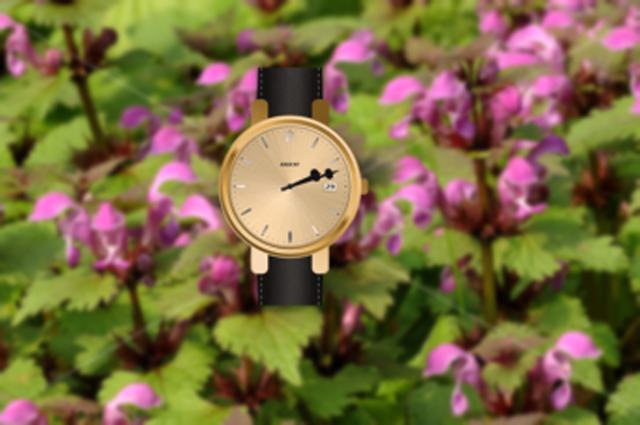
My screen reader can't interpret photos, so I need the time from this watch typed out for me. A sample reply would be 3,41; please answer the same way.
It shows 2,12
